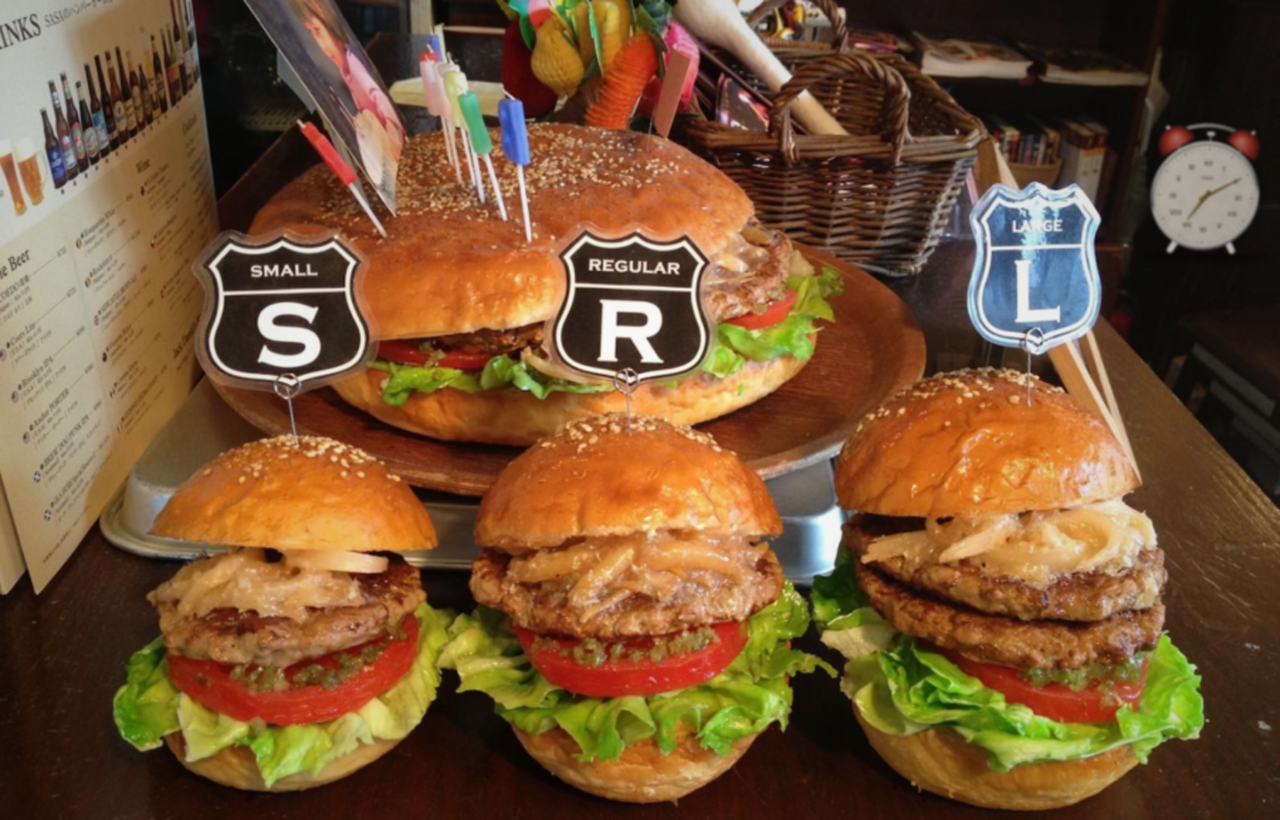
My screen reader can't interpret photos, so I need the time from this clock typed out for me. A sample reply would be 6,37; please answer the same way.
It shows 7,10
